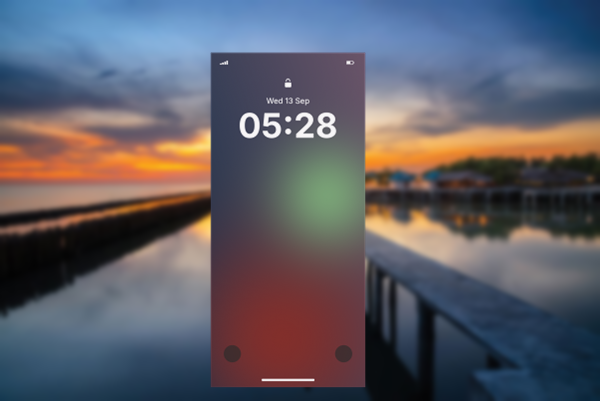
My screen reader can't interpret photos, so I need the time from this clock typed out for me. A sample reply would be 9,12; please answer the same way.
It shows 5,28
